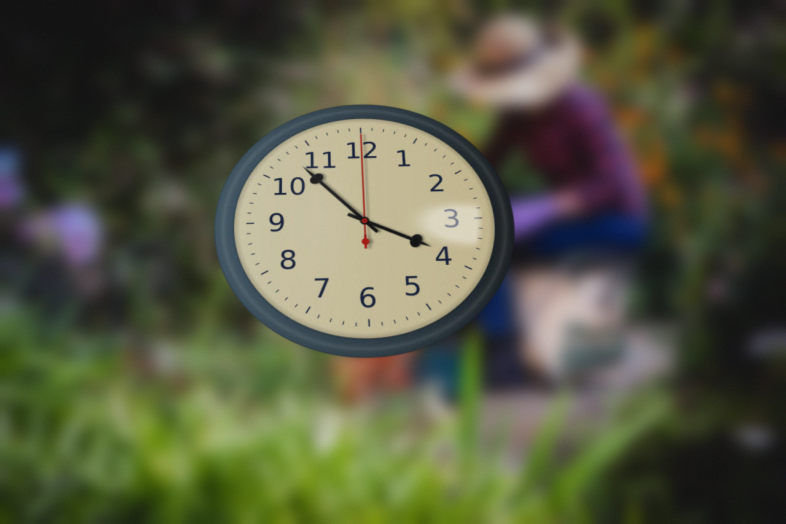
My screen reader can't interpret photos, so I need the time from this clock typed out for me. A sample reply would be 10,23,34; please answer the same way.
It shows 3,53,00
